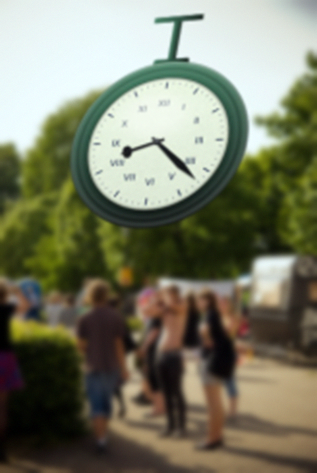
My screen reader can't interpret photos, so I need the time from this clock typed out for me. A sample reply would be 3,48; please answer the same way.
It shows 8,22
